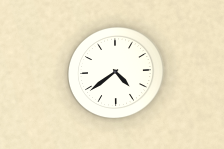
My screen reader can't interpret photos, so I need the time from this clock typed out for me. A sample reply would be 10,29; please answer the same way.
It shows 4,39
